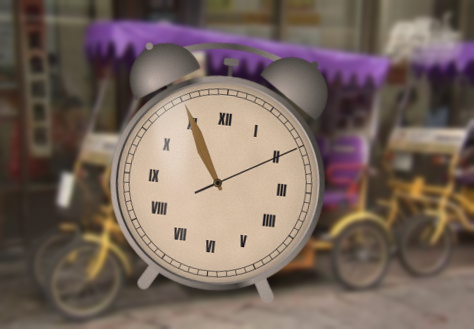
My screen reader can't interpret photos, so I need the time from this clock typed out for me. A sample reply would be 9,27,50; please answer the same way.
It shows 10,55,10
